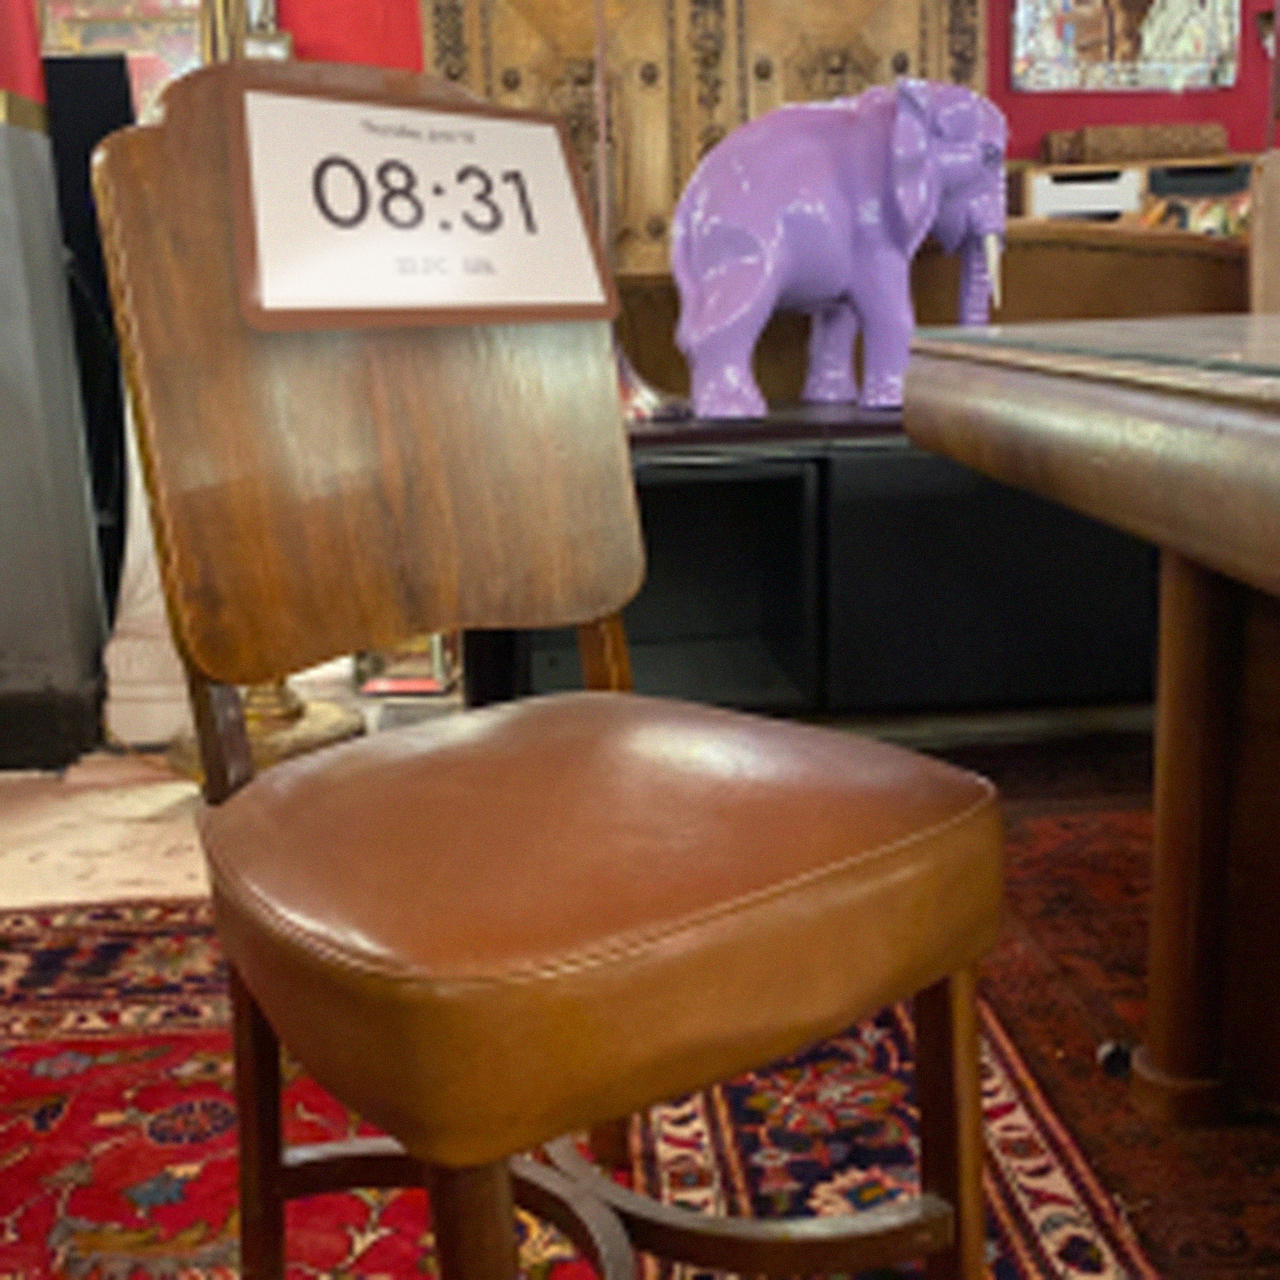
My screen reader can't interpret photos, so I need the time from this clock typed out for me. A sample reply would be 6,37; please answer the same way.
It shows 8,31
